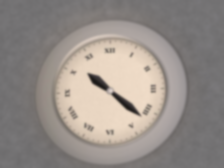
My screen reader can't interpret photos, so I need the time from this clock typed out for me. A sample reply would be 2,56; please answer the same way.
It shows 10,22
